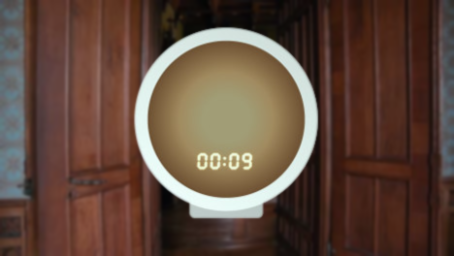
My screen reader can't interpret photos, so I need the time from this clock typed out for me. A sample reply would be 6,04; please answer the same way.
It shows 0,09
